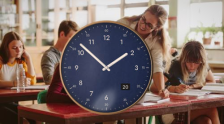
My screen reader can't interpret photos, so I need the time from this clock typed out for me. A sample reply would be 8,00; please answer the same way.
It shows 1,52
